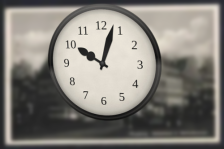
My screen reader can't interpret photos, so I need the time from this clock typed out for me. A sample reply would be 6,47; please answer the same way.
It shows 10,03
